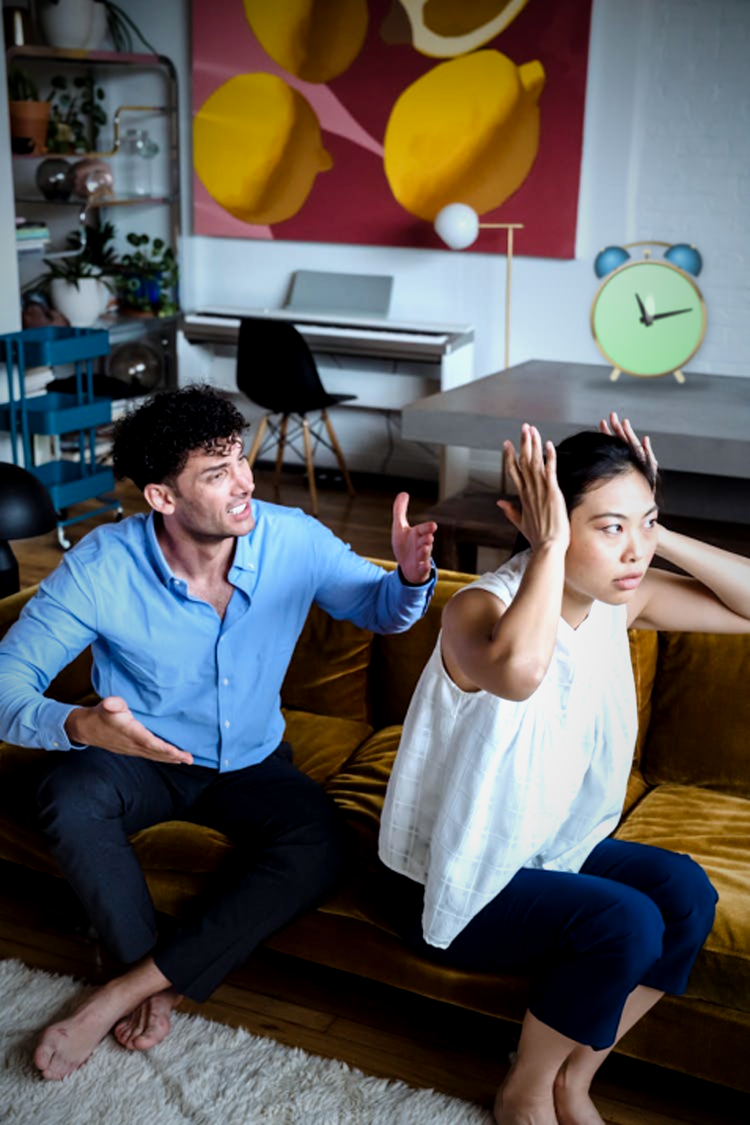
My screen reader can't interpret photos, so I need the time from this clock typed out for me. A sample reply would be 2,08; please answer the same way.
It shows 11,13
